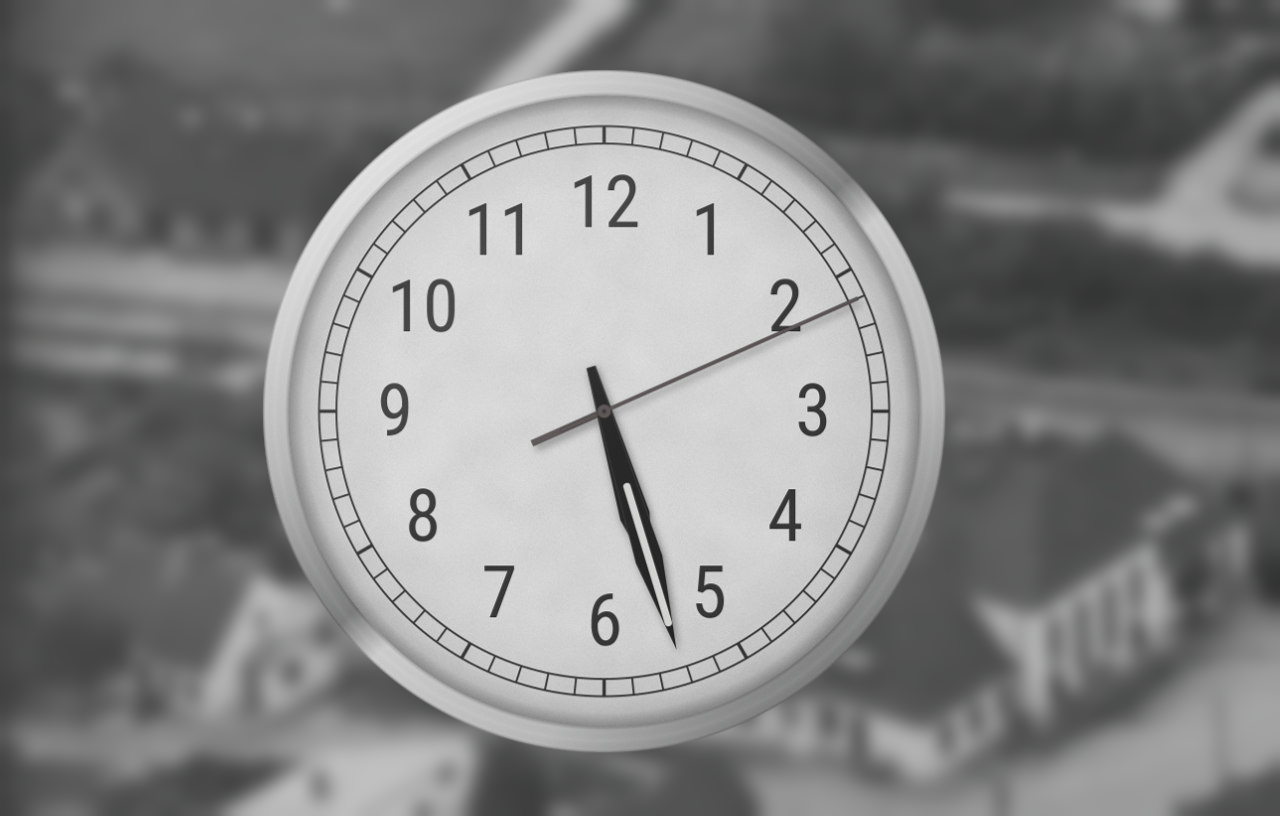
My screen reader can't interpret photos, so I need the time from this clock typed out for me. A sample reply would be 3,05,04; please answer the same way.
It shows 5,27,11
